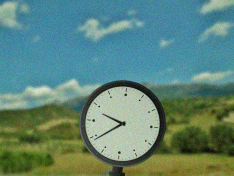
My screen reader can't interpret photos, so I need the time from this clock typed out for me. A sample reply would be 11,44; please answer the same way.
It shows 9,39
